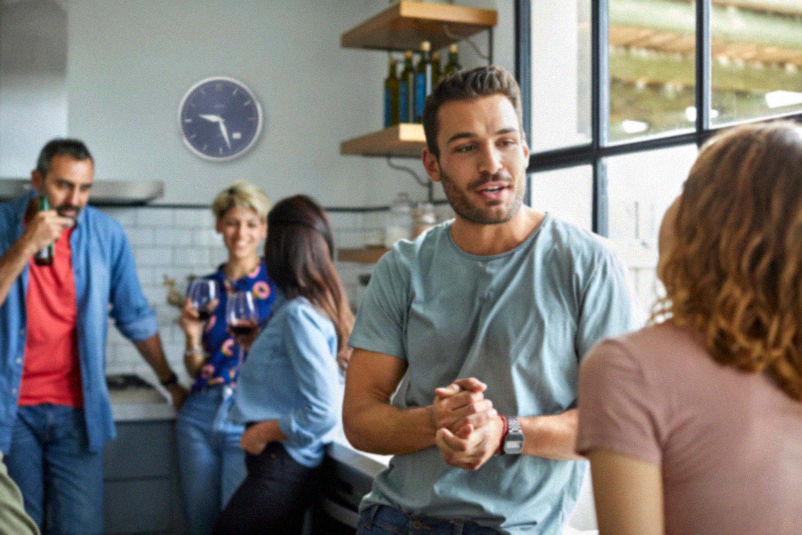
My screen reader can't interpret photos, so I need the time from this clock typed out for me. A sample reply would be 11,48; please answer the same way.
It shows 9,27
